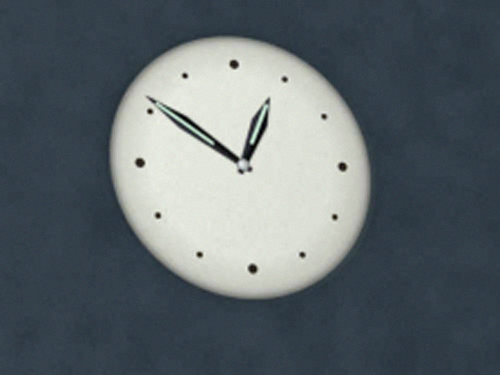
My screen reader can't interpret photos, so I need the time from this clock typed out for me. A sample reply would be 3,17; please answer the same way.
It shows 12,51
